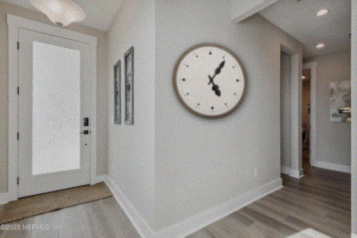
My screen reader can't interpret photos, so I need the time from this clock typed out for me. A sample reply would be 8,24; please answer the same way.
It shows 5,06
